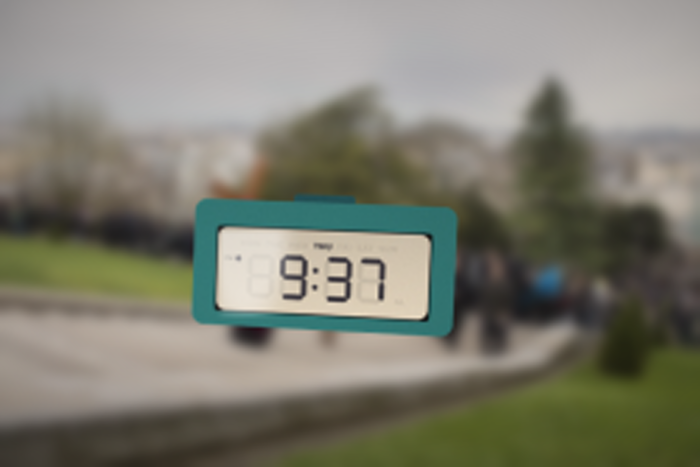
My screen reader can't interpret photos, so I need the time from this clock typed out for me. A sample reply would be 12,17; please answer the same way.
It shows 9,37
